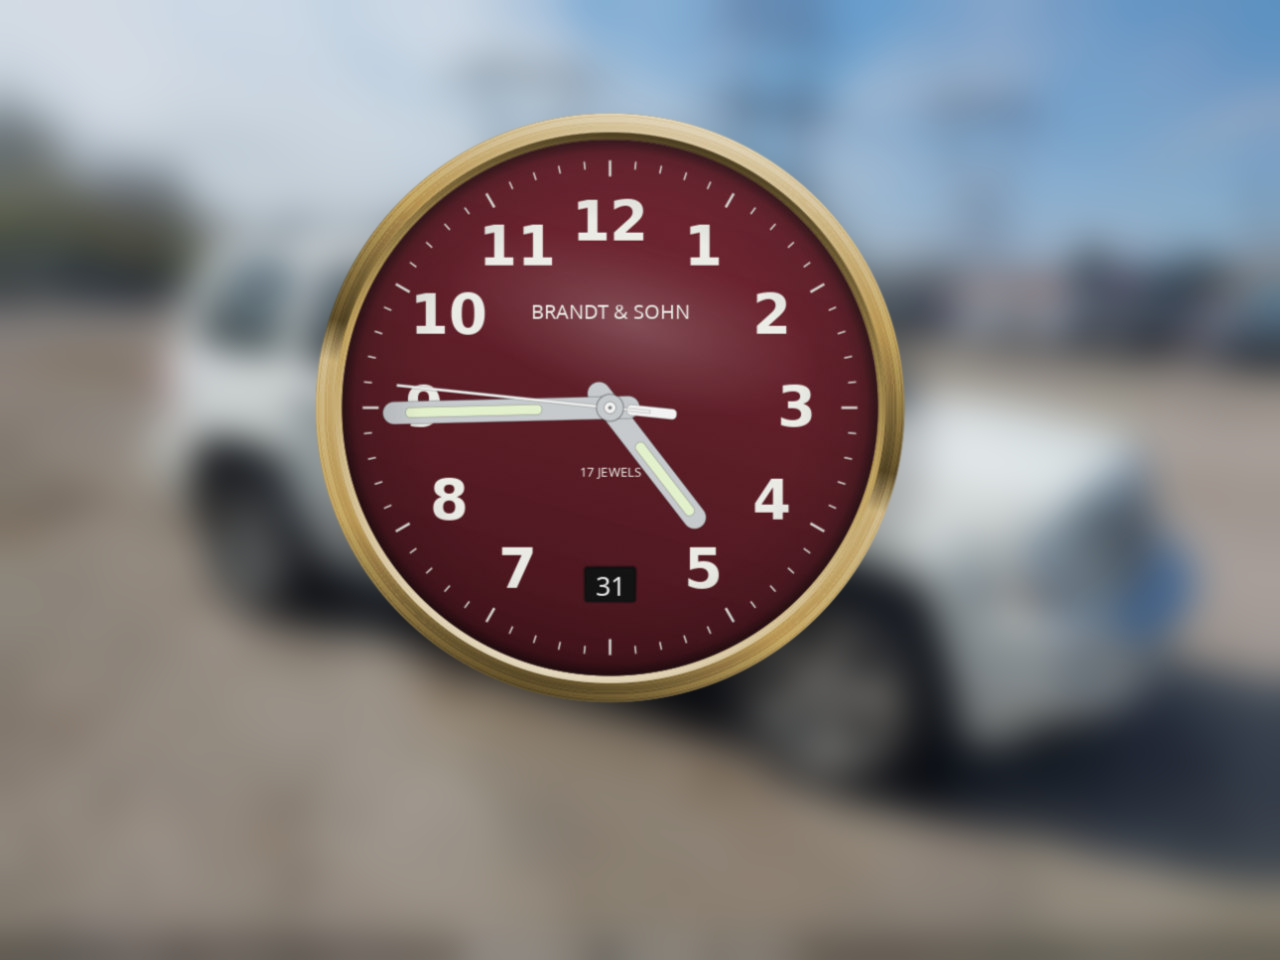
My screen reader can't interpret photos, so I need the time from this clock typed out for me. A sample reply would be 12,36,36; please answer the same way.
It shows 4,44,46
